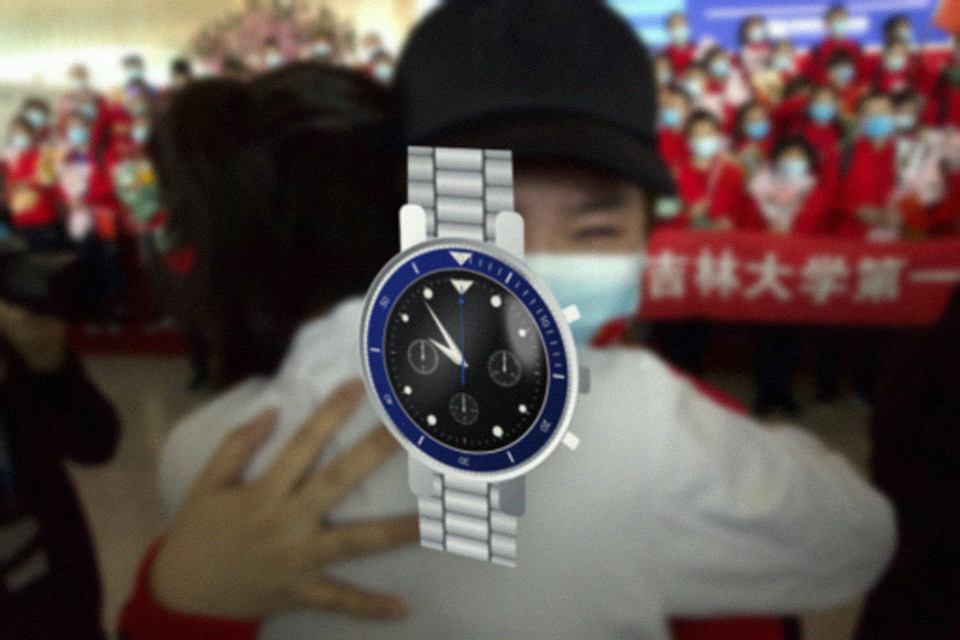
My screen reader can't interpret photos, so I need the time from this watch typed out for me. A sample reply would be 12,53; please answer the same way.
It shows 9,54
